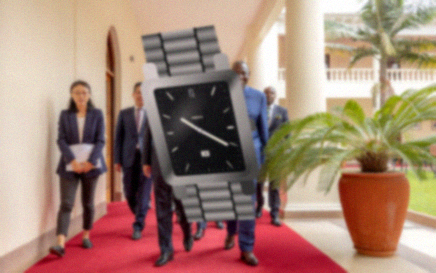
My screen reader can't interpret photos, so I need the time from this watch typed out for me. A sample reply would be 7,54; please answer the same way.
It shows 10,21
